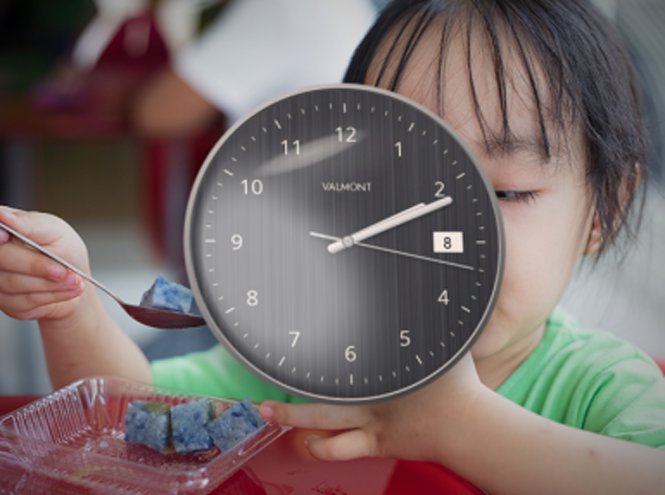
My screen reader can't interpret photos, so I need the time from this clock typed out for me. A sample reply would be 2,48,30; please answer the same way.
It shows 2,11,17
